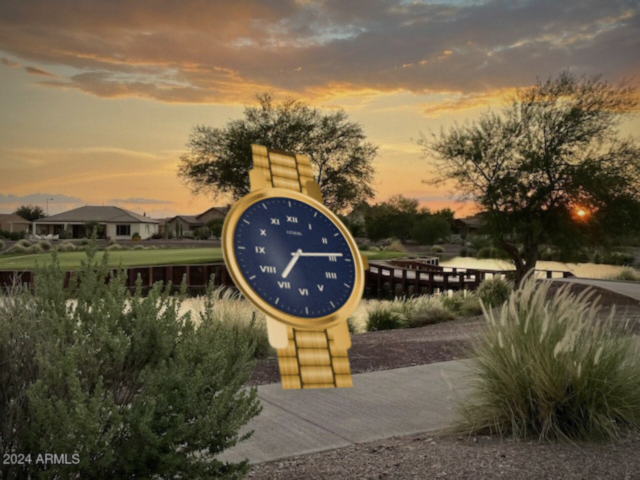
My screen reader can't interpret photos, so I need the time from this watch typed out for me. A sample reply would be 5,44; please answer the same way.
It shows 7,14
